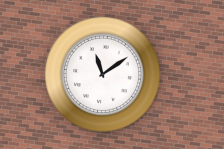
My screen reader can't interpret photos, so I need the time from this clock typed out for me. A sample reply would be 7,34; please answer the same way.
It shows 11,08
